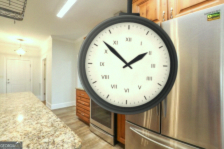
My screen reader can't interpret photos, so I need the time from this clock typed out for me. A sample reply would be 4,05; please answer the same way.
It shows 1,52
